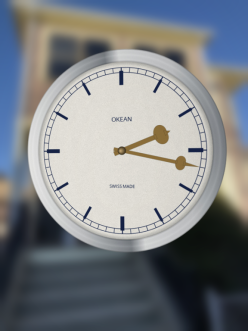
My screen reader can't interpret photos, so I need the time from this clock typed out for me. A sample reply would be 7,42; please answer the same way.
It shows 2,17
